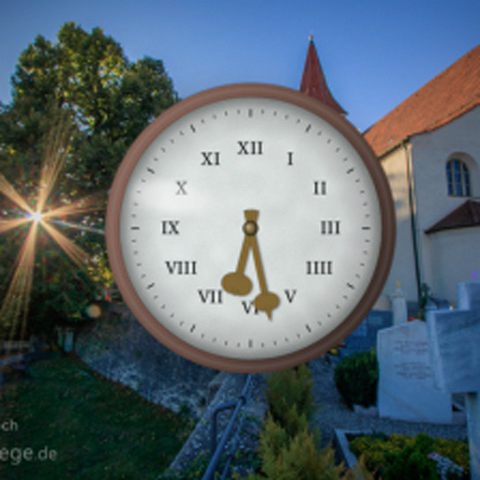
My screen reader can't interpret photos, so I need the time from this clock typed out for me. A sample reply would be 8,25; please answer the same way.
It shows 6,28
